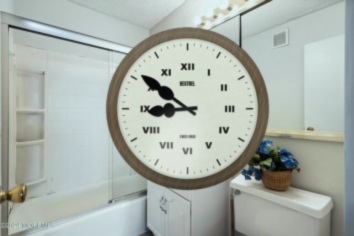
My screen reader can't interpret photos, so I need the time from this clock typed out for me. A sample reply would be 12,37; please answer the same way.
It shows 8,51
